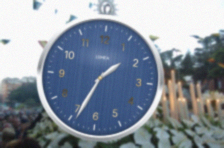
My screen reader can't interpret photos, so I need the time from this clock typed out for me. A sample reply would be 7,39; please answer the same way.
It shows 1,34
